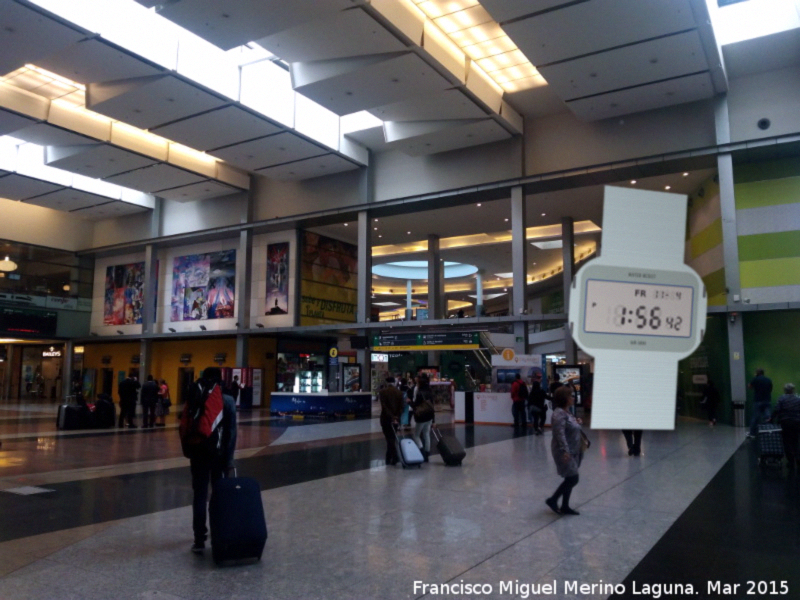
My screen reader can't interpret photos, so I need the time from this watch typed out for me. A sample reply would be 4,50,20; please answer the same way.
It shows 1,56,42
